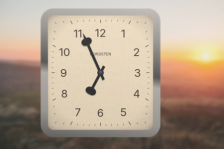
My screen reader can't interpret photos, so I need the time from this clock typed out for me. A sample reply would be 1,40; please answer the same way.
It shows 6,56
